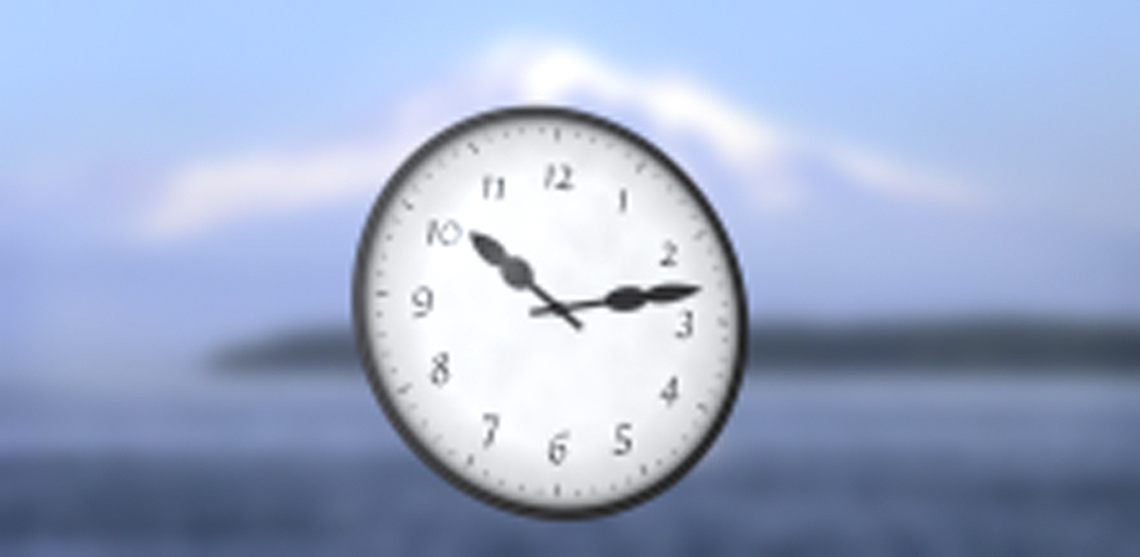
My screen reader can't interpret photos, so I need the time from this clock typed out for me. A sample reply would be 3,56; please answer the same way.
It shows 10,13
